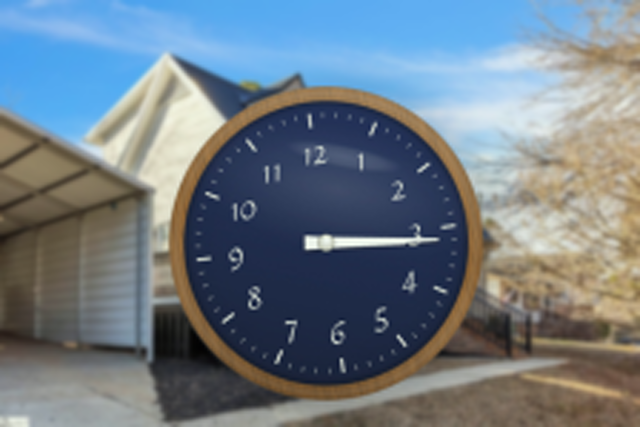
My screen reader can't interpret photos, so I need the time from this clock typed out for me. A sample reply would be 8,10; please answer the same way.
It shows 3,16
